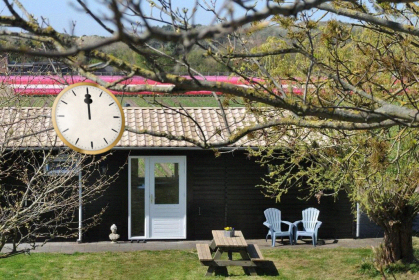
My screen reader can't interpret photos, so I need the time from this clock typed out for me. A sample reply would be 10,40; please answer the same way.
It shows 12,00
